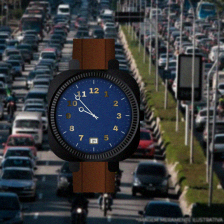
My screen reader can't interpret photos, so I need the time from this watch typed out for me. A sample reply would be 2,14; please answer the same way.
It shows 9,53
